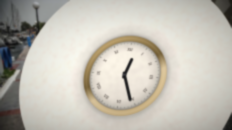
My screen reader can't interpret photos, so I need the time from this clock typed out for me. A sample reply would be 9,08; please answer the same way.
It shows 12,26
